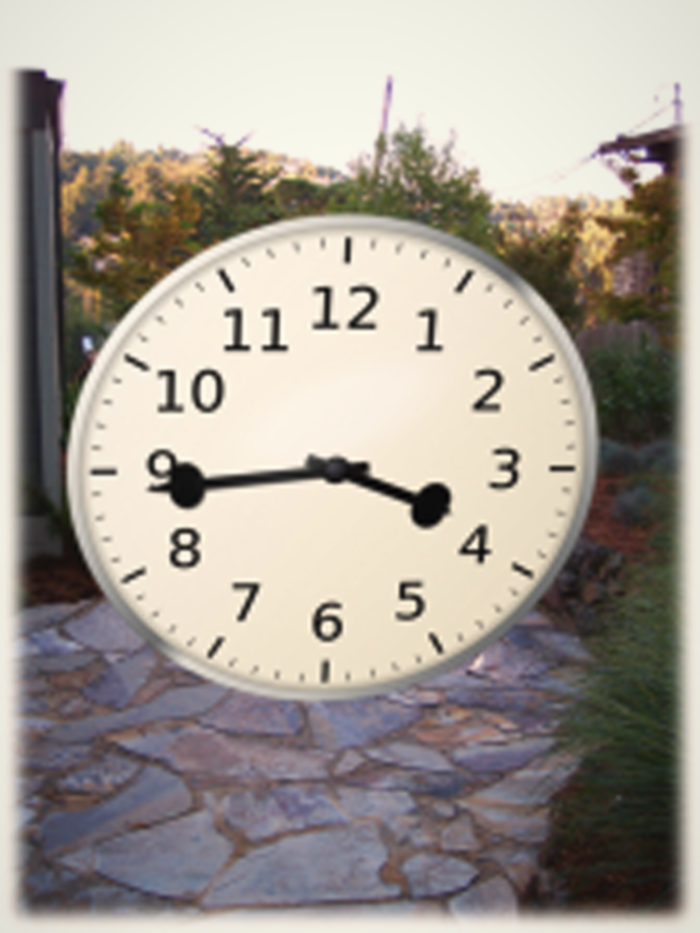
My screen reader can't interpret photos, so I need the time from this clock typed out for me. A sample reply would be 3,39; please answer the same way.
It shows 3,44
